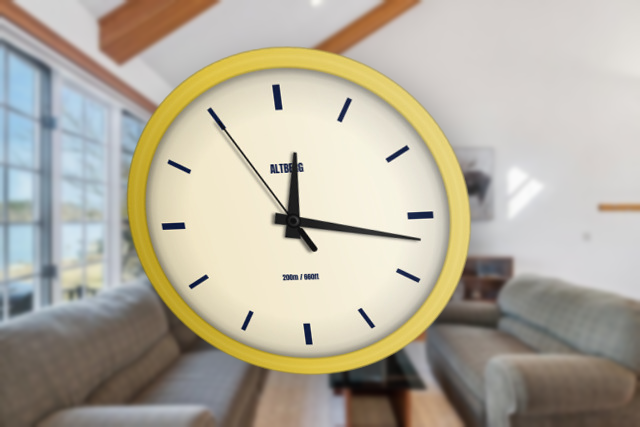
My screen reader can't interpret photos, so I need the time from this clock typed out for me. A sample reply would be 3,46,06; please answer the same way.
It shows 12,16,55
